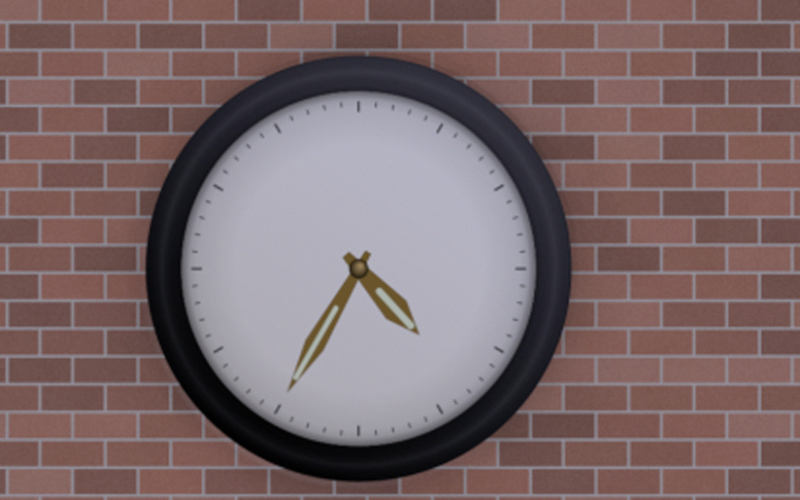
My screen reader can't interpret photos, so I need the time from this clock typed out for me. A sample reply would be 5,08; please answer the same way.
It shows 4,35
